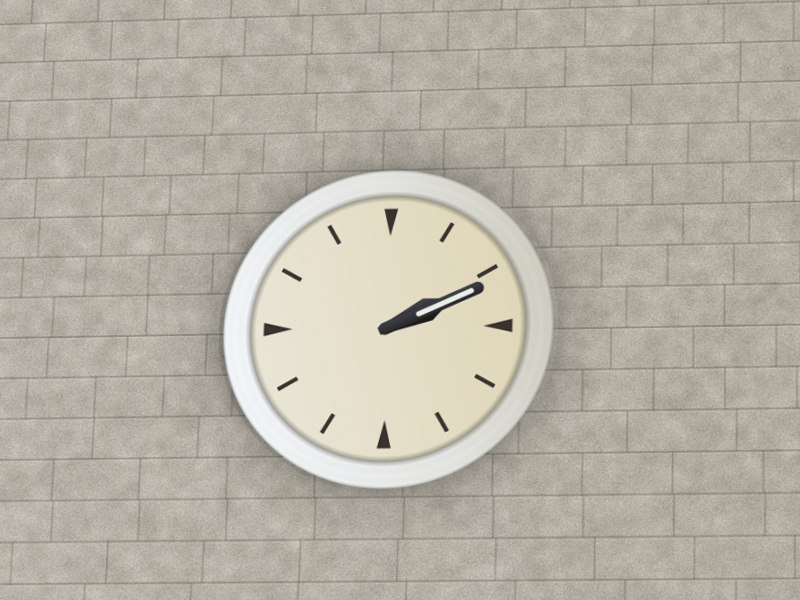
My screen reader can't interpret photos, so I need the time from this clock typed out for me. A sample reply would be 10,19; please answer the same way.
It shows 2,11
